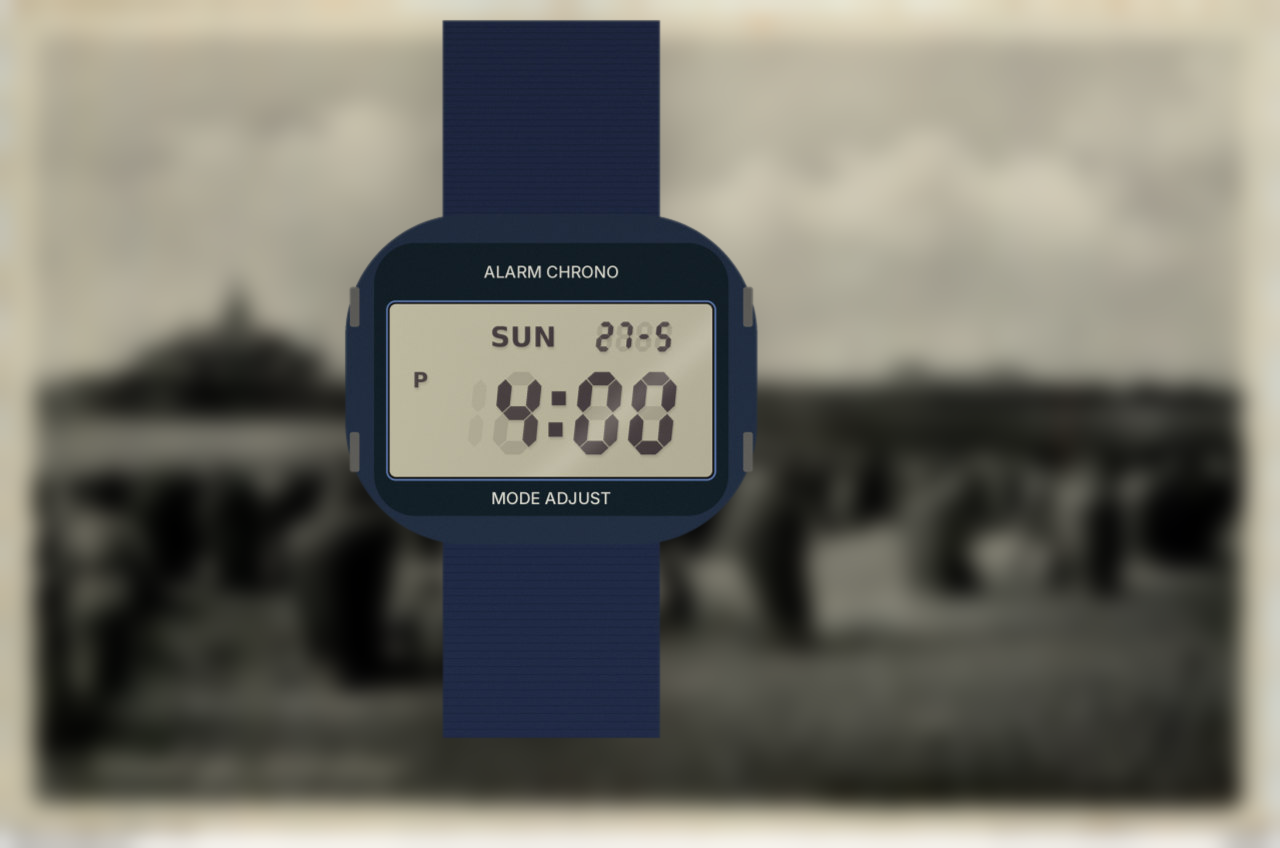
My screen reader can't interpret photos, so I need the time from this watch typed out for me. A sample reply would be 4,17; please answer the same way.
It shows 4,00
